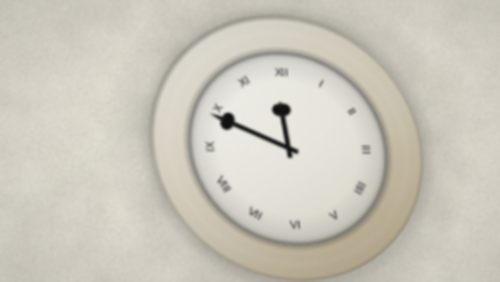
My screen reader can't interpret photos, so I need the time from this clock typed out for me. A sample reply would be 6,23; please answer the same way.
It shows 11,49
